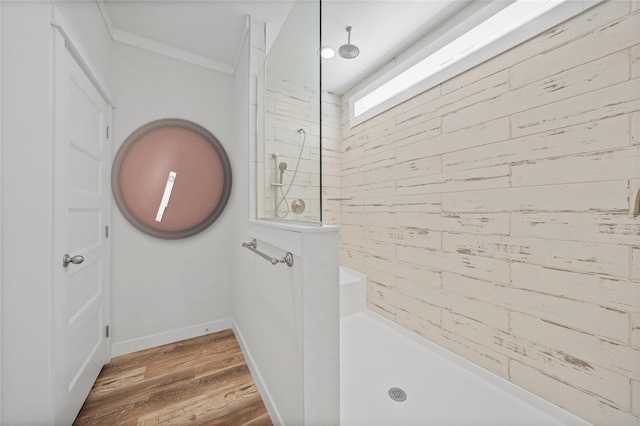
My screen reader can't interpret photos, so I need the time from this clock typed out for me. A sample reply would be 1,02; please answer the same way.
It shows 6,33
